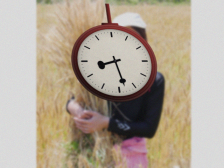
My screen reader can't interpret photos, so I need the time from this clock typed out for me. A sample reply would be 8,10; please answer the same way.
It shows 8,28
